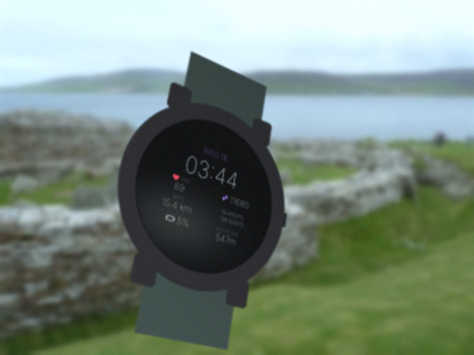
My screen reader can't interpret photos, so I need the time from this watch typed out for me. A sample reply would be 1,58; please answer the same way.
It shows 3,44
